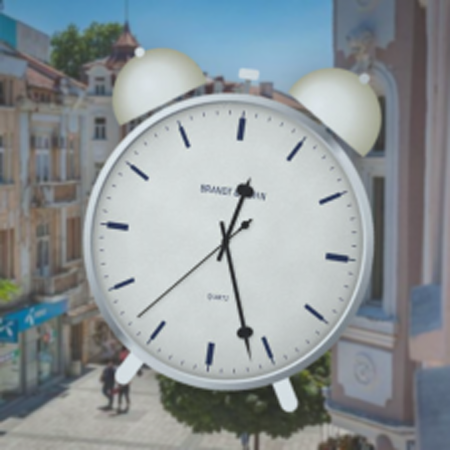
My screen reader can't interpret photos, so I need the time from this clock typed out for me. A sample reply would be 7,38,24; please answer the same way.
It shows 12,26,37
